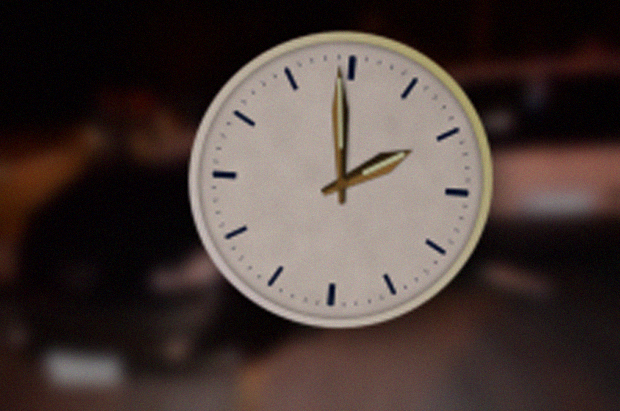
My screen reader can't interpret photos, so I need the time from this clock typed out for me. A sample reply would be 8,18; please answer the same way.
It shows 1,59
